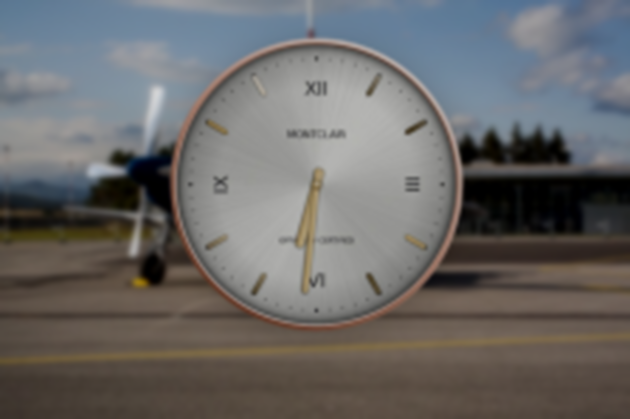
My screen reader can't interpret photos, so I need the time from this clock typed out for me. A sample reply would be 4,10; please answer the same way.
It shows 6,31
